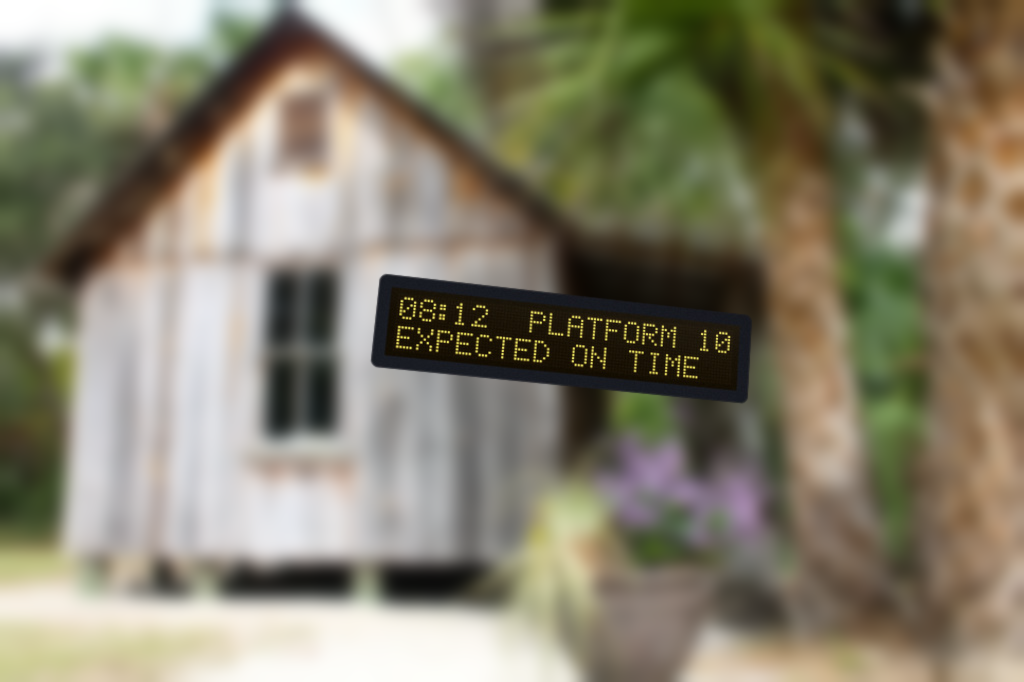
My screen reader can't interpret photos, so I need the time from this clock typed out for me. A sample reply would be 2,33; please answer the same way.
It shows 8,12
